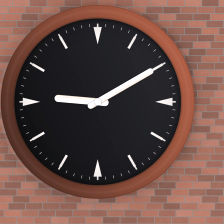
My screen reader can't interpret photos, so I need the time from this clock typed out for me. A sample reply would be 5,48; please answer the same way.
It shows 9,10
